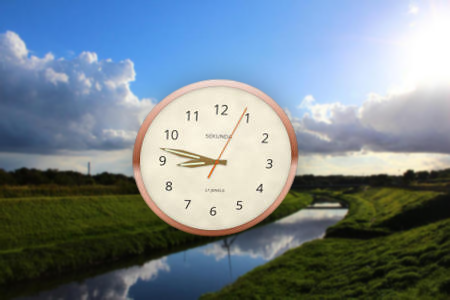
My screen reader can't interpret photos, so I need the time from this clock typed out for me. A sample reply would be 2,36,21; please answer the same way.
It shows 8,47,04
